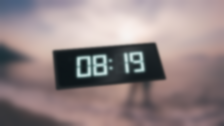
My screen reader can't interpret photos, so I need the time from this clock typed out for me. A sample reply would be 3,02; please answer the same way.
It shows 8,19
